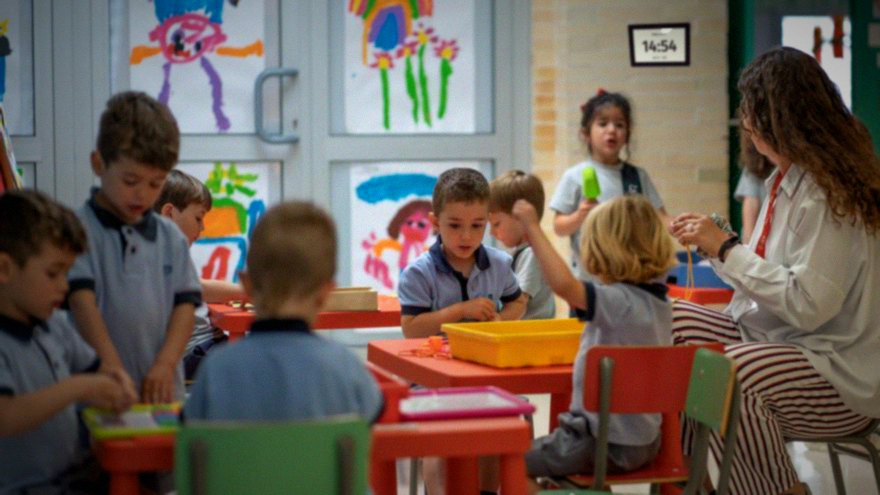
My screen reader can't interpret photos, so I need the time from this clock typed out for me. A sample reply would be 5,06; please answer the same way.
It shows 14,54
